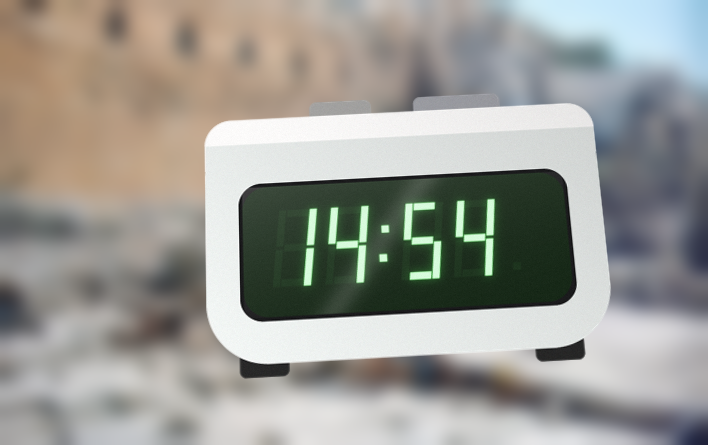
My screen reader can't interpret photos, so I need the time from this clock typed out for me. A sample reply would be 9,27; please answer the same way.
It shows 14,54
